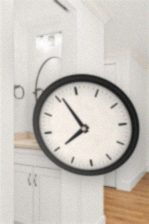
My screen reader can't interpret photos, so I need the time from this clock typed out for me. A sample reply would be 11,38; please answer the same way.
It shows 7,56
